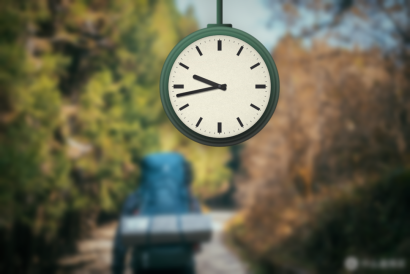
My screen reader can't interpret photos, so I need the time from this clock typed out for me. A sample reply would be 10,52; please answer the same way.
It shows 9,43
